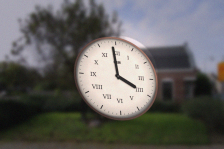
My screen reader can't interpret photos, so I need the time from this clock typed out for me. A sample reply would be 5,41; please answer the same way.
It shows 3,59
